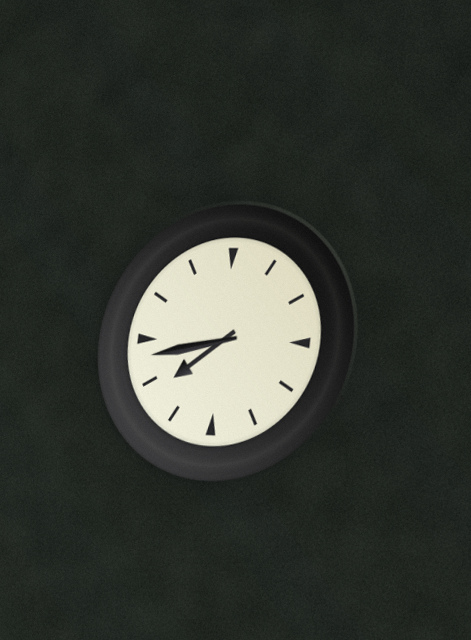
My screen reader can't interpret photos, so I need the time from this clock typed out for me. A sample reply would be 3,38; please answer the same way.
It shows 7,43
